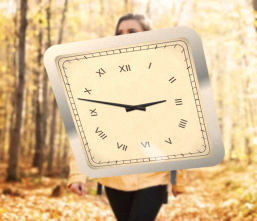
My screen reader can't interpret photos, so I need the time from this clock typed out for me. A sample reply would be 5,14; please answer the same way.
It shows 2,48
